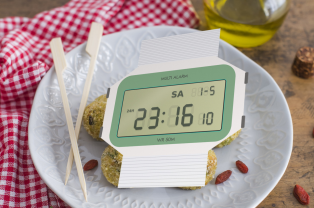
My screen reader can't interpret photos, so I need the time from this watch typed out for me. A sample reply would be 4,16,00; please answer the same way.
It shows 23,16,10
